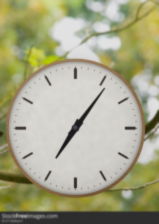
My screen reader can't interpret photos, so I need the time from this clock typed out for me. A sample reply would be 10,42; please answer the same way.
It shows 7,06
